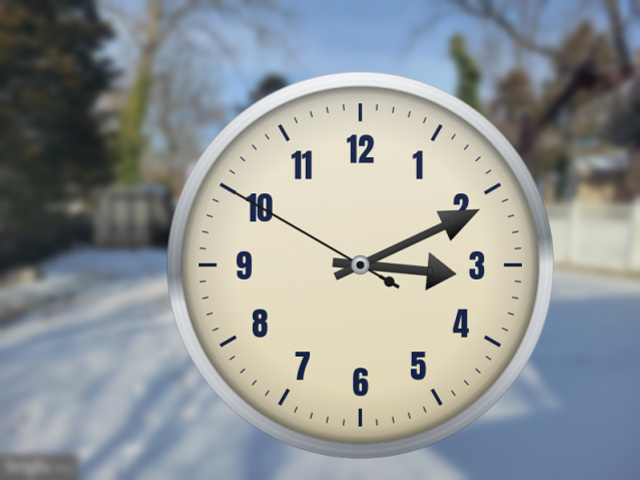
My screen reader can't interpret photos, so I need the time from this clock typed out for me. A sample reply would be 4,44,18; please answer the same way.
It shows 3,10,50
